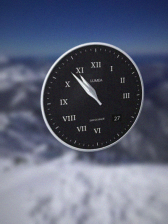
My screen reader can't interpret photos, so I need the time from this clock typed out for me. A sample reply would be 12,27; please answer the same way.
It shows 10,53
